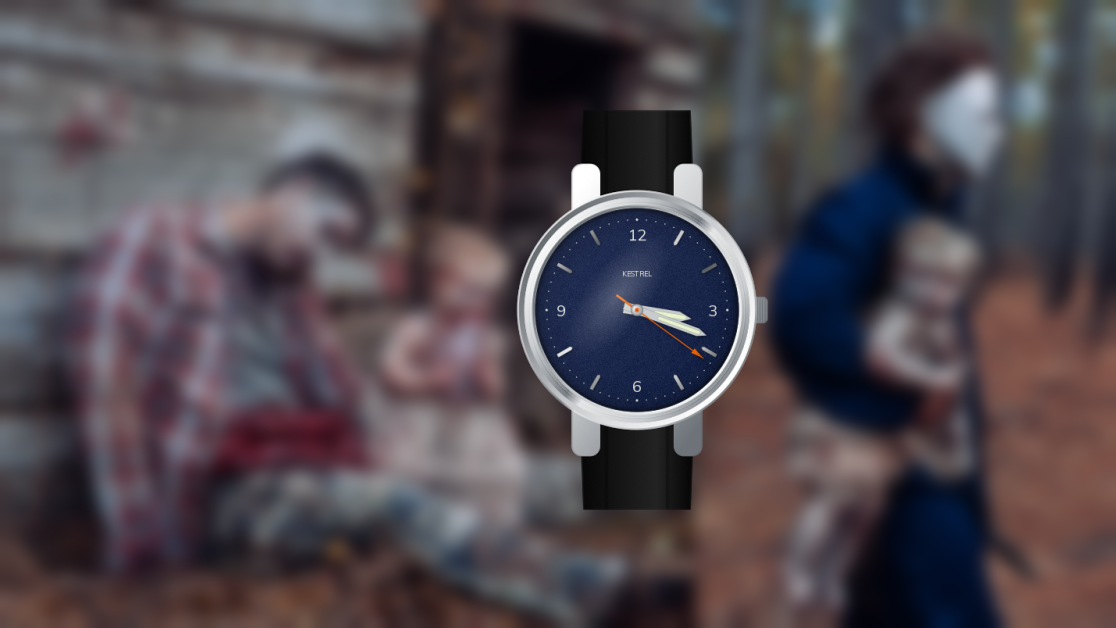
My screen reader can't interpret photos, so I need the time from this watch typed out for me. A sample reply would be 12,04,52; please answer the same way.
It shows 3,18,21
